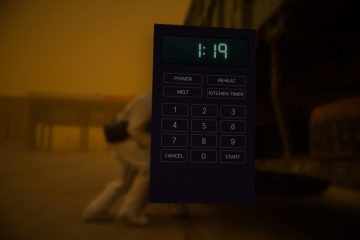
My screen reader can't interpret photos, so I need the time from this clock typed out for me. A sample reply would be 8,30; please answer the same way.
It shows 1,19
